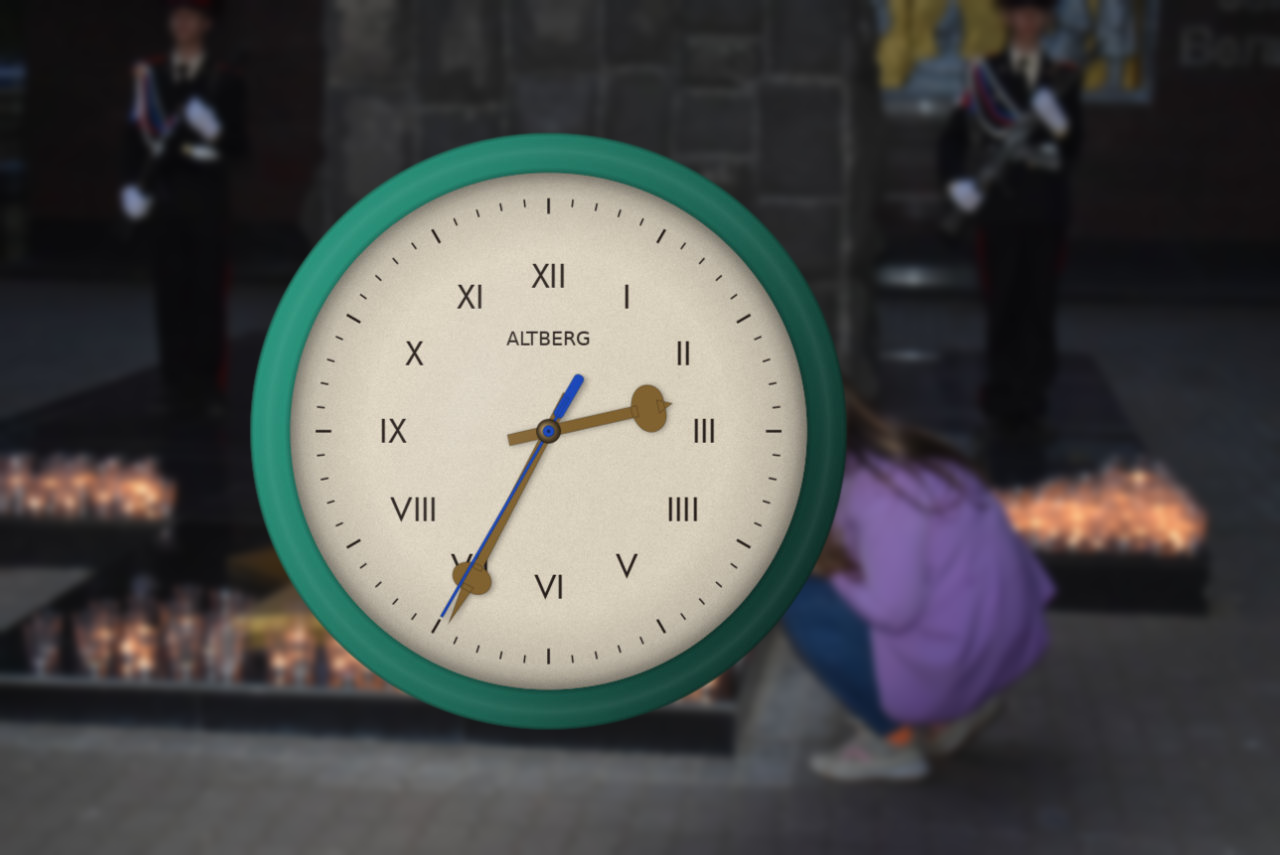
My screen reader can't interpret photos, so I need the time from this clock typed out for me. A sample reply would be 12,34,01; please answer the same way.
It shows 2,34,35
